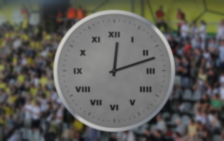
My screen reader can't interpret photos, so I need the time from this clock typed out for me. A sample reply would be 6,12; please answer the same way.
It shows 12,12
